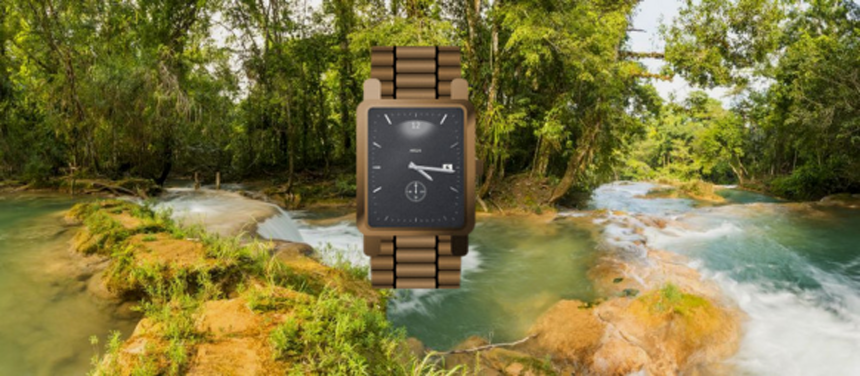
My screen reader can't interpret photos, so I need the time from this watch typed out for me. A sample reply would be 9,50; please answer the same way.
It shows 4,16
